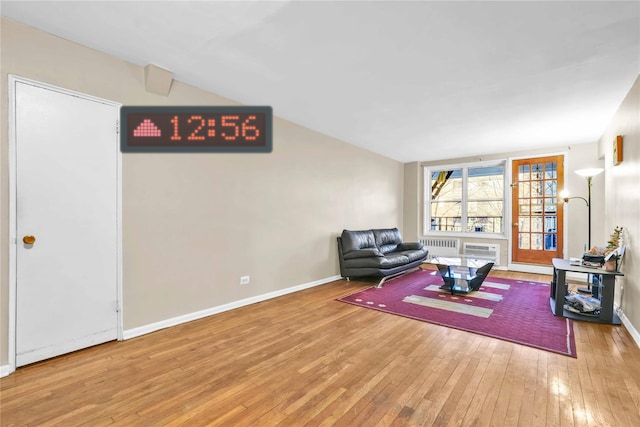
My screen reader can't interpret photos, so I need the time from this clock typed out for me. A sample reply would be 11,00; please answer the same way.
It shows 12,56
